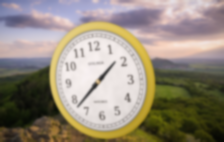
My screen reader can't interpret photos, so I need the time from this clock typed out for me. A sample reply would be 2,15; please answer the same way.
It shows 1,38
